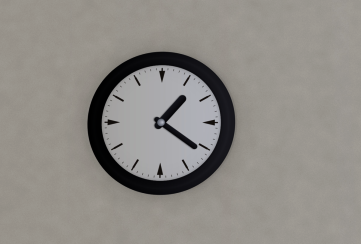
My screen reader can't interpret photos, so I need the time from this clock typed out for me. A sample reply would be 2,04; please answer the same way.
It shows 1,21
